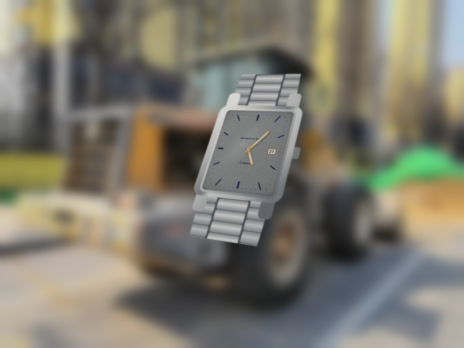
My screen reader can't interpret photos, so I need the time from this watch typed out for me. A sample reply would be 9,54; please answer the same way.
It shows 5,06
